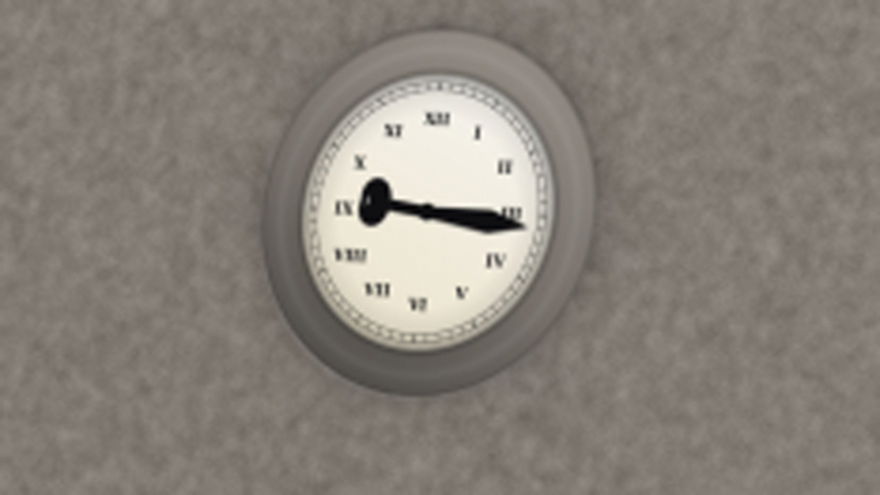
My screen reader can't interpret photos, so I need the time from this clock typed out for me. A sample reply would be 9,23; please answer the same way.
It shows 9,16
